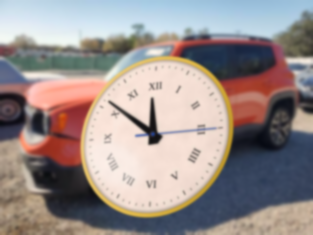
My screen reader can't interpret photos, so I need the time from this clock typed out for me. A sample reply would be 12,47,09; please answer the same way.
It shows 11,51,15
